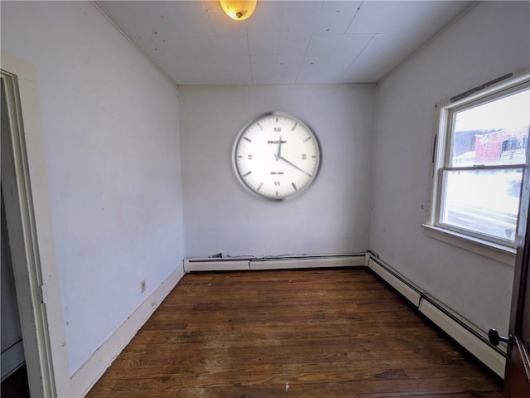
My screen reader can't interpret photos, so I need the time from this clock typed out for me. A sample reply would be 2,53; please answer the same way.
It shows 12,20
